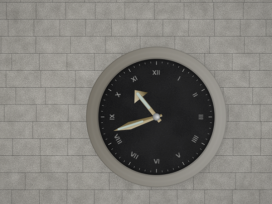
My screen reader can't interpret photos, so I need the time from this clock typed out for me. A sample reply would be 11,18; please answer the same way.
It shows 10,42
